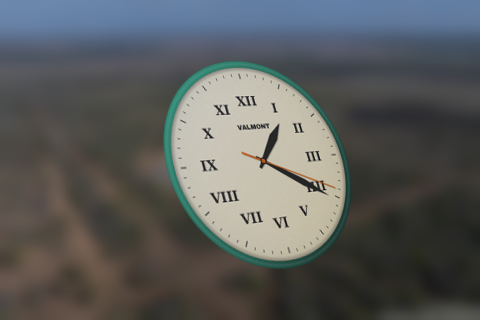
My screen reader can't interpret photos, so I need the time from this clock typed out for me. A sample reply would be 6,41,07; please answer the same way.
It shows 1,20,19
